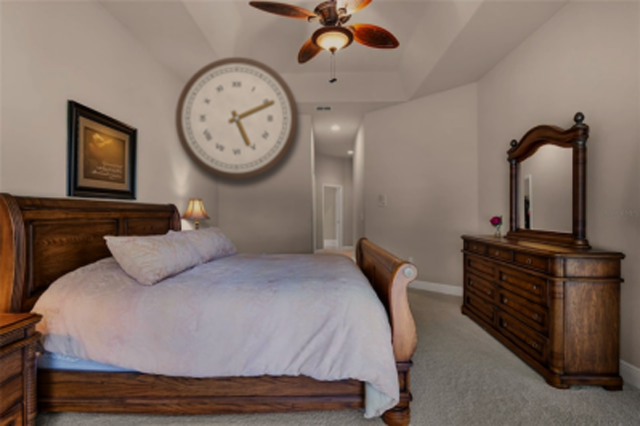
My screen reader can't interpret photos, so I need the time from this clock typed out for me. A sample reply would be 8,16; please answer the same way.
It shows 5,11
